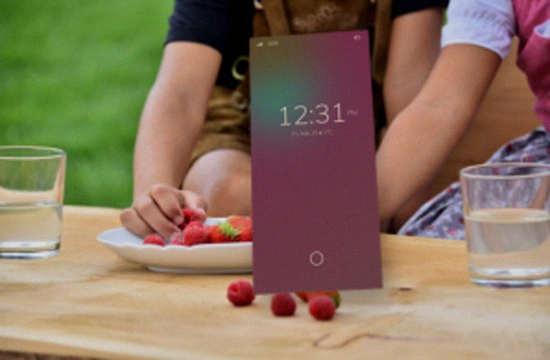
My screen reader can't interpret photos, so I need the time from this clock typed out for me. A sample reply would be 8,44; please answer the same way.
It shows 12,31
